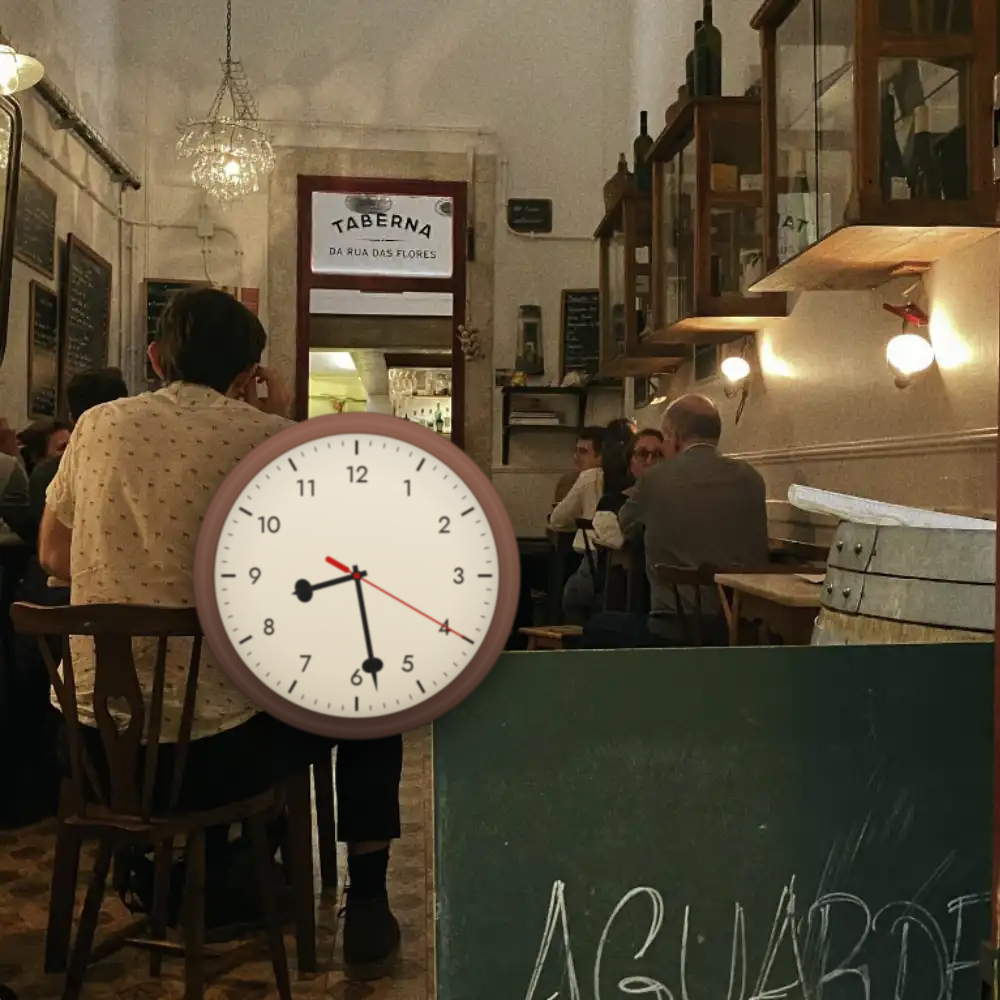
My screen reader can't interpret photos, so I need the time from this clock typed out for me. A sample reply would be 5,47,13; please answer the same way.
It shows 8,28,20
